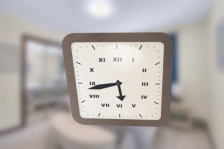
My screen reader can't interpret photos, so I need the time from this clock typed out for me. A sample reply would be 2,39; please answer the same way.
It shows 5,43
